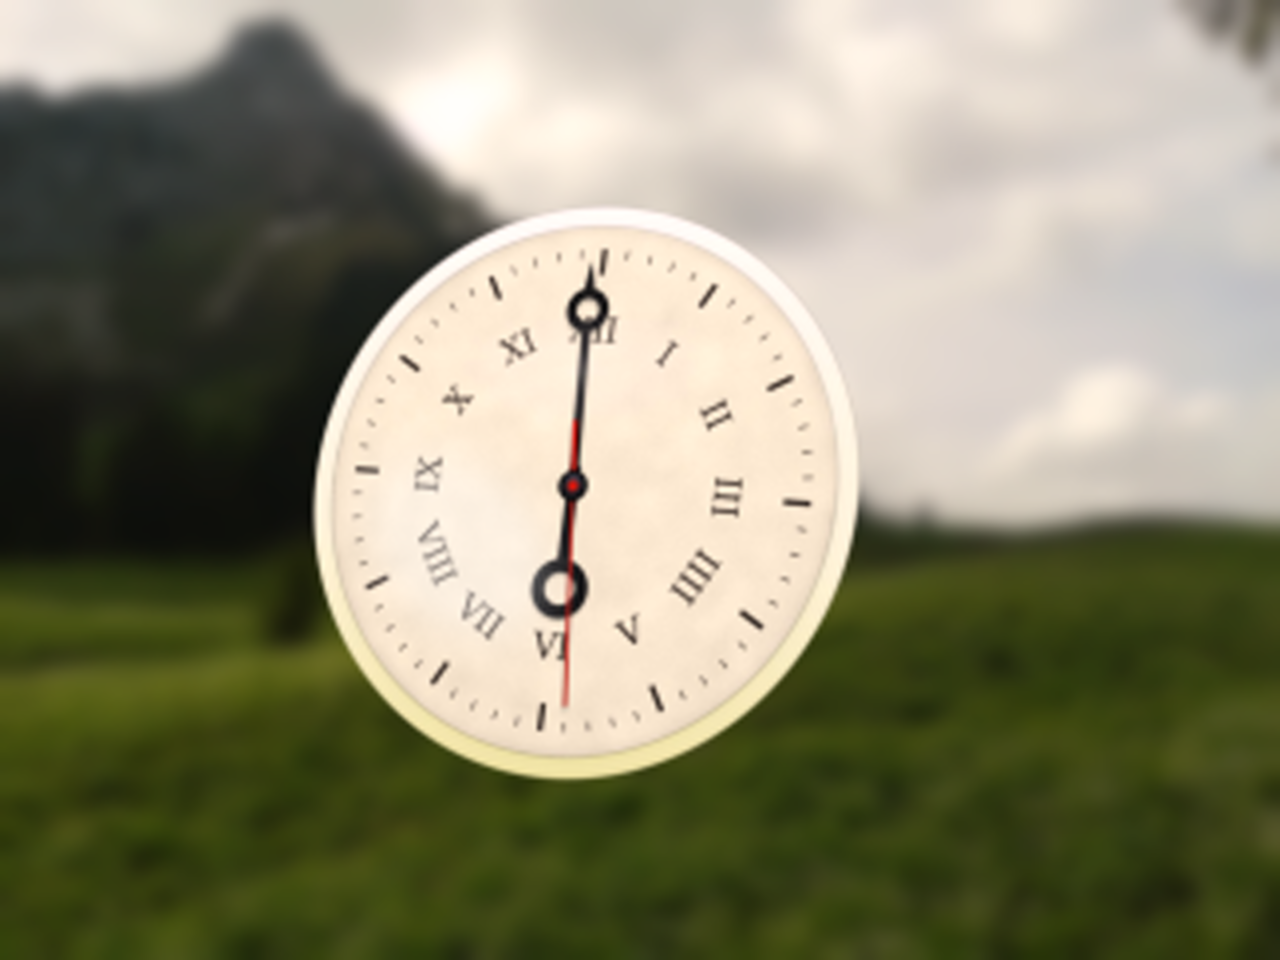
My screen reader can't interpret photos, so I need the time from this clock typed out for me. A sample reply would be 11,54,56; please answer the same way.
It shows 5,59,29
